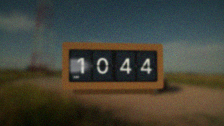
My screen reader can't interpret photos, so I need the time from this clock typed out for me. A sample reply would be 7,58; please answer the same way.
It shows 10,44
